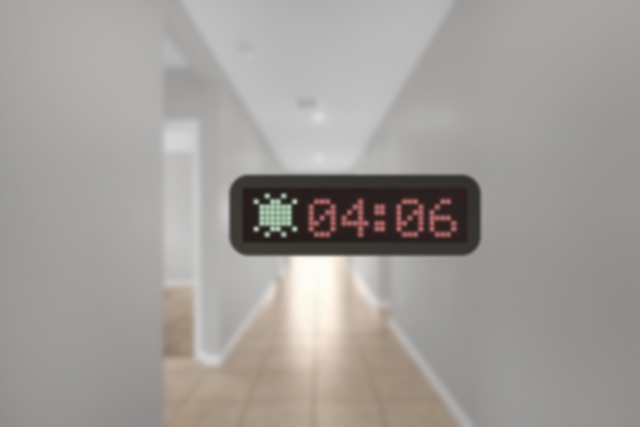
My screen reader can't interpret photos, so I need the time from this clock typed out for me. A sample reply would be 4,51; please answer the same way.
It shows 4,06
